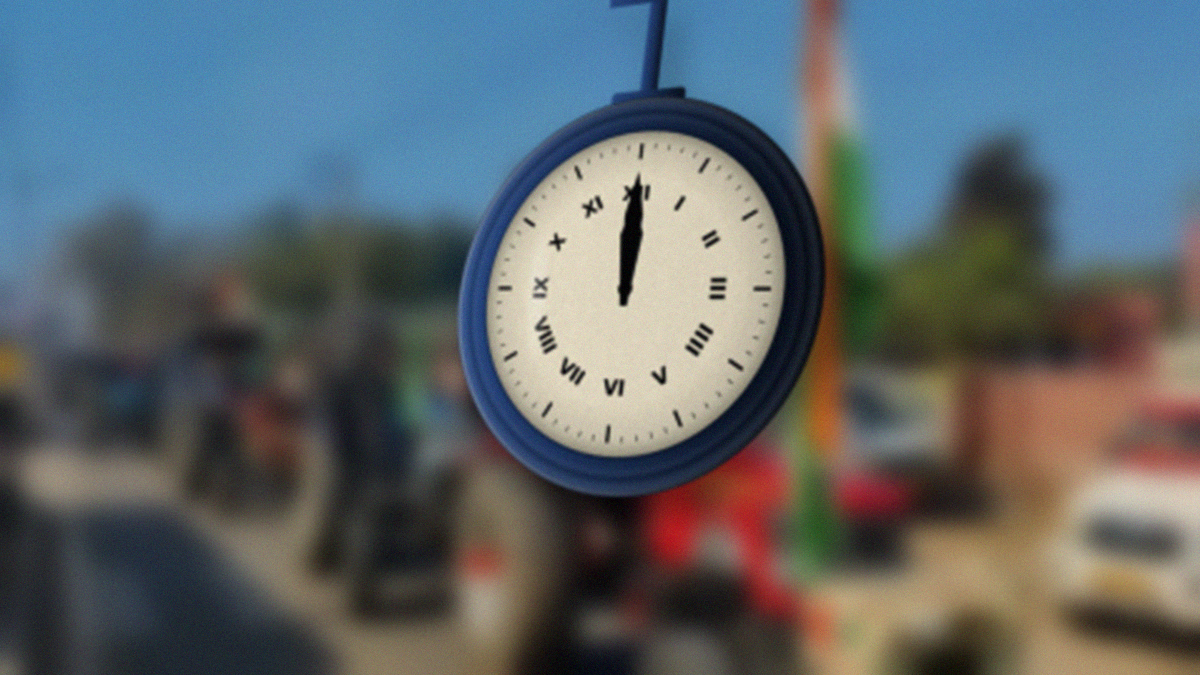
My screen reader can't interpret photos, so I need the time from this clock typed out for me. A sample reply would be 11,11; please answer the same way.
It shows 12,00
